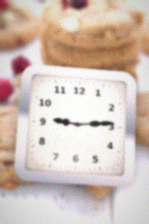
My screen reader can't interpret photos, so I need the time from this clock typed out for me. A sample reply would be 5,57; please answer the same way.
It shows 9,14
